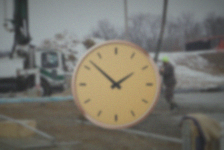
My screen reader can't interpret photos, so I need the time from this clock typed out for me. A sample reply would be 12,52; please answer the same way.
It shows 1,52
